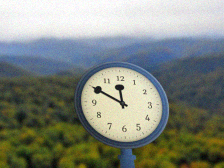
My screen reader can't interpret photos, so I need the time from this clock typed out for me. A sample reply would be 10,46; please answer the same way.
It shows 11,50
